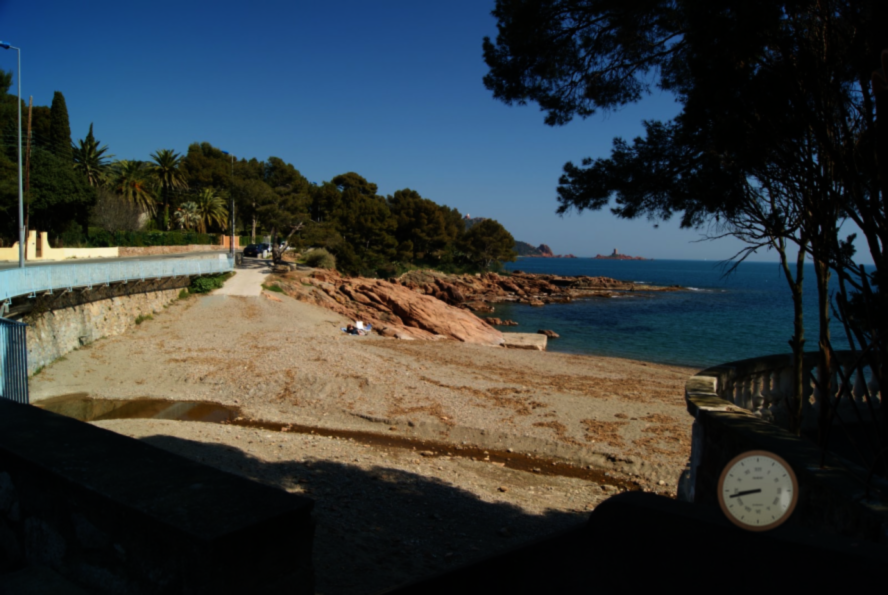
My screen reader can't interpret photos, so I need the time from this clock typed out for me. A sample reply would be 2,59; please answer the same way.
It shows 8,43
